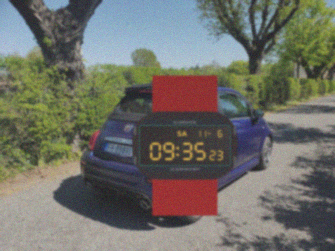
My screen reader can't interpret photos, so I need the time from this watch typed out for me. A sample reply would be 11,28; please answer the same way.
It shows 9,35
